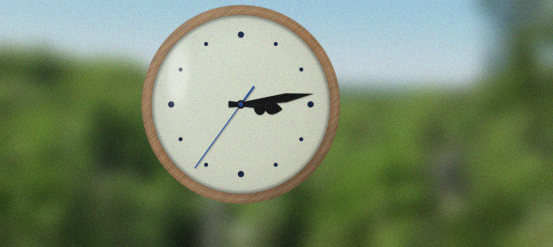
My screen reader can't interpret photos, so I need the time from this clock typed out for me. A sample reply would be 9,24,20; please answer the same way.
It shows 3,13,36
